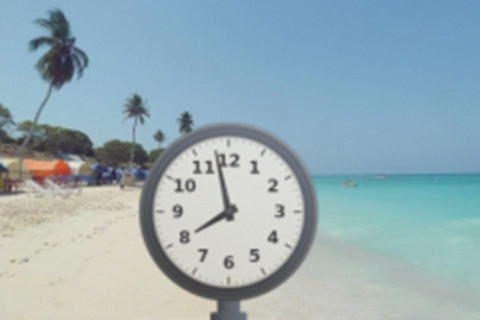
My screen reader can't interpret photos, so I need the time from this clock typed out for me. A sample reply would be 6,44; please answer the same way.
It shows 7,58
